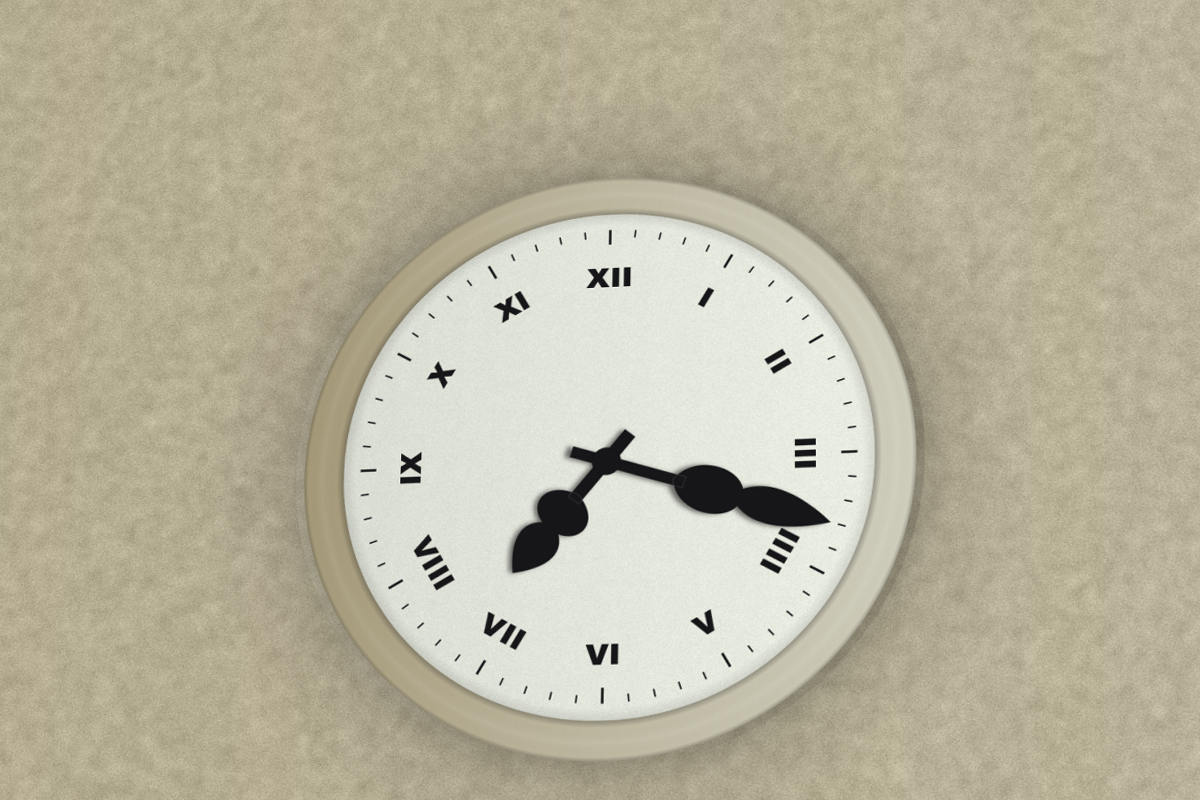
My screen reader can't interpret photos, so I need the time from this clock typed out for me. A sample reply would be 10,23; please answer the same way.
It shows 7,18
